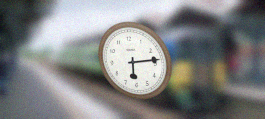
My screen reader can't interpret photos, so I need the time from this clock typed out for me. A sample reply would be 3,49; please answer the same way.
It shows 6,14
